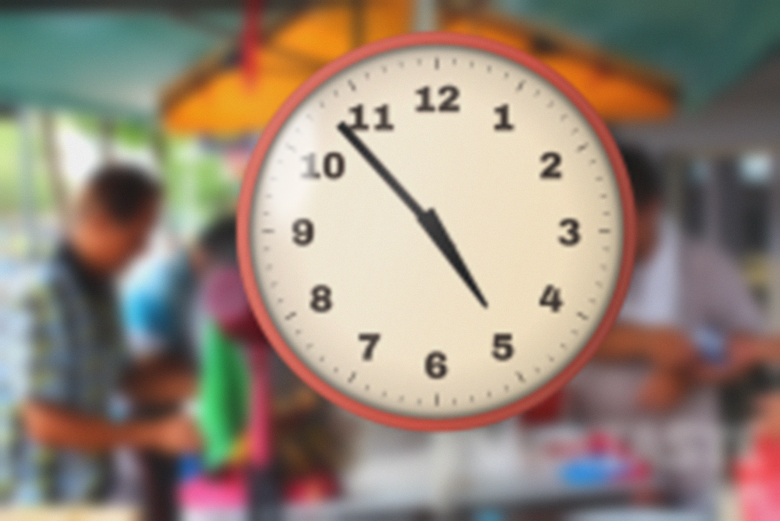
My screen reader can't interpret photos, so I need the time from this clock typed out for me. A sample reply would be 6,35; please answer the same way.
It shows 4,53
